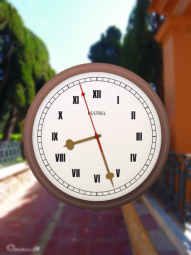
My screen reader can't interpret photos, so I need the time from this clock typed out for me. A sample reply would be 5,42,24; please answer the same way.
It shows 8,26,57
